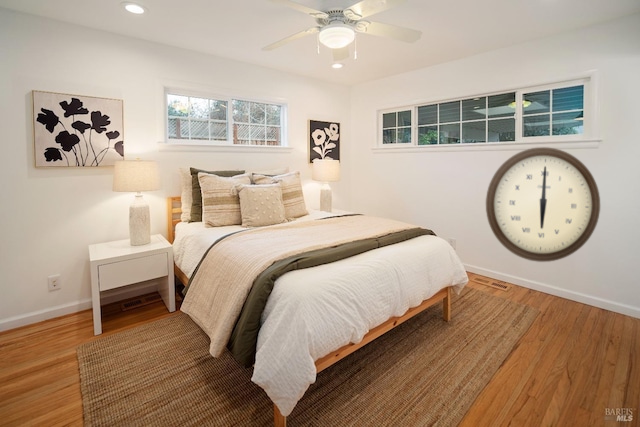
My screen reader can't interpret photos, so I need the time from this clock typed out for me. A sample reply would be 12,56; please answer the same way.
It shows 6,00
